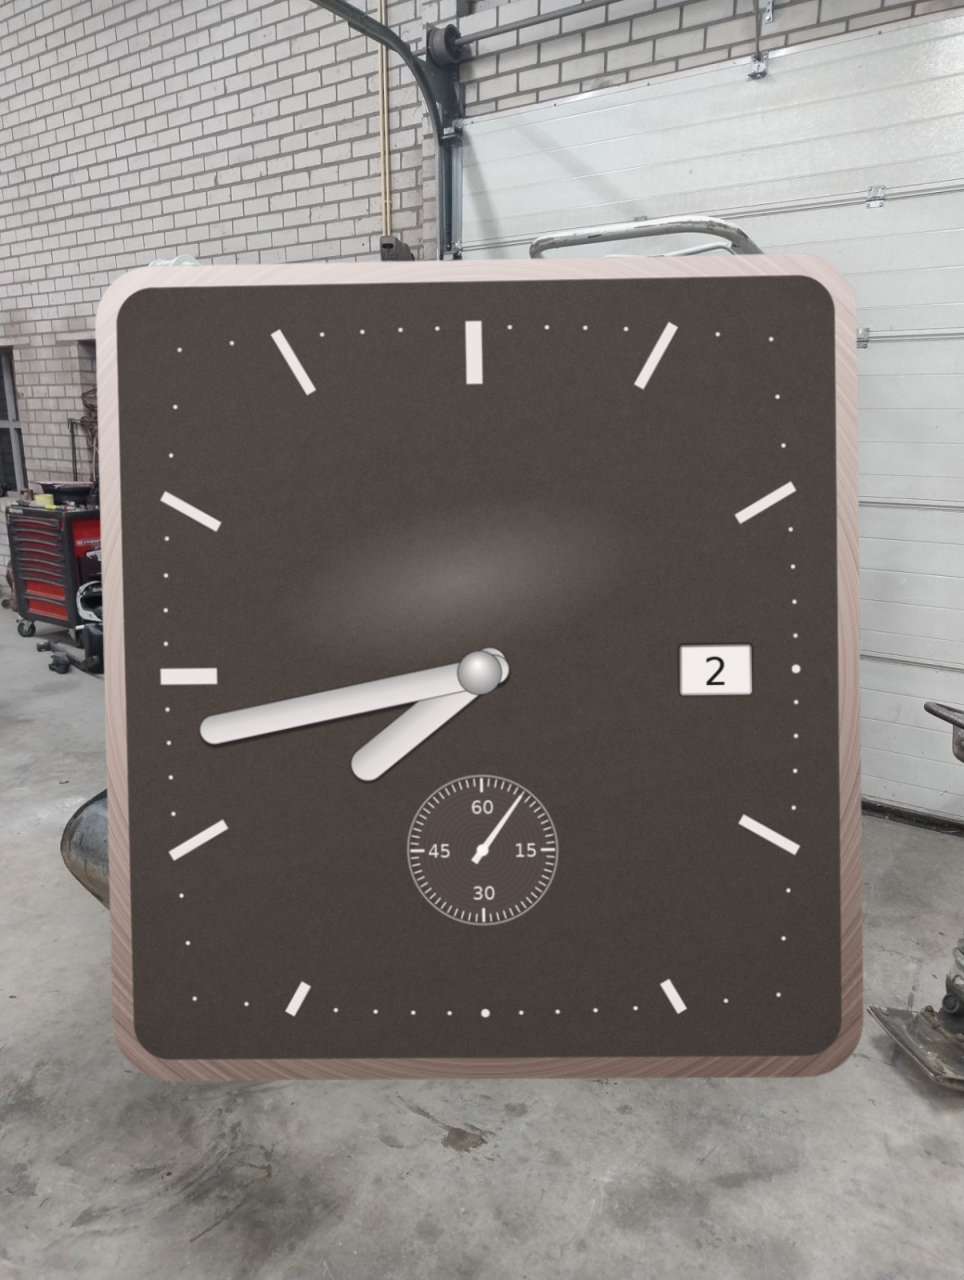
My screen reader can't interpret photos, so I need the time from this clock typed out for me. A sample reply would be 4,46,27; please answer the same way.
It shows 7,43,06
